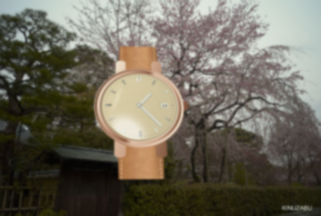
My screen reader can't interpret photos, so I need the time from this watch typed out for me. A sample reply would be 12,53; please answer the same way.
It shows 1,23
